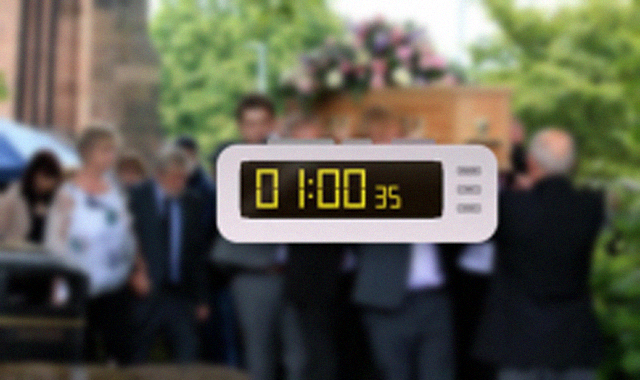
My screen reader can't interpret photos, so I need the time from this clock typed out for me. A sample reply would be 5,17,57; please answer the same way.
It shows 1,00,35
